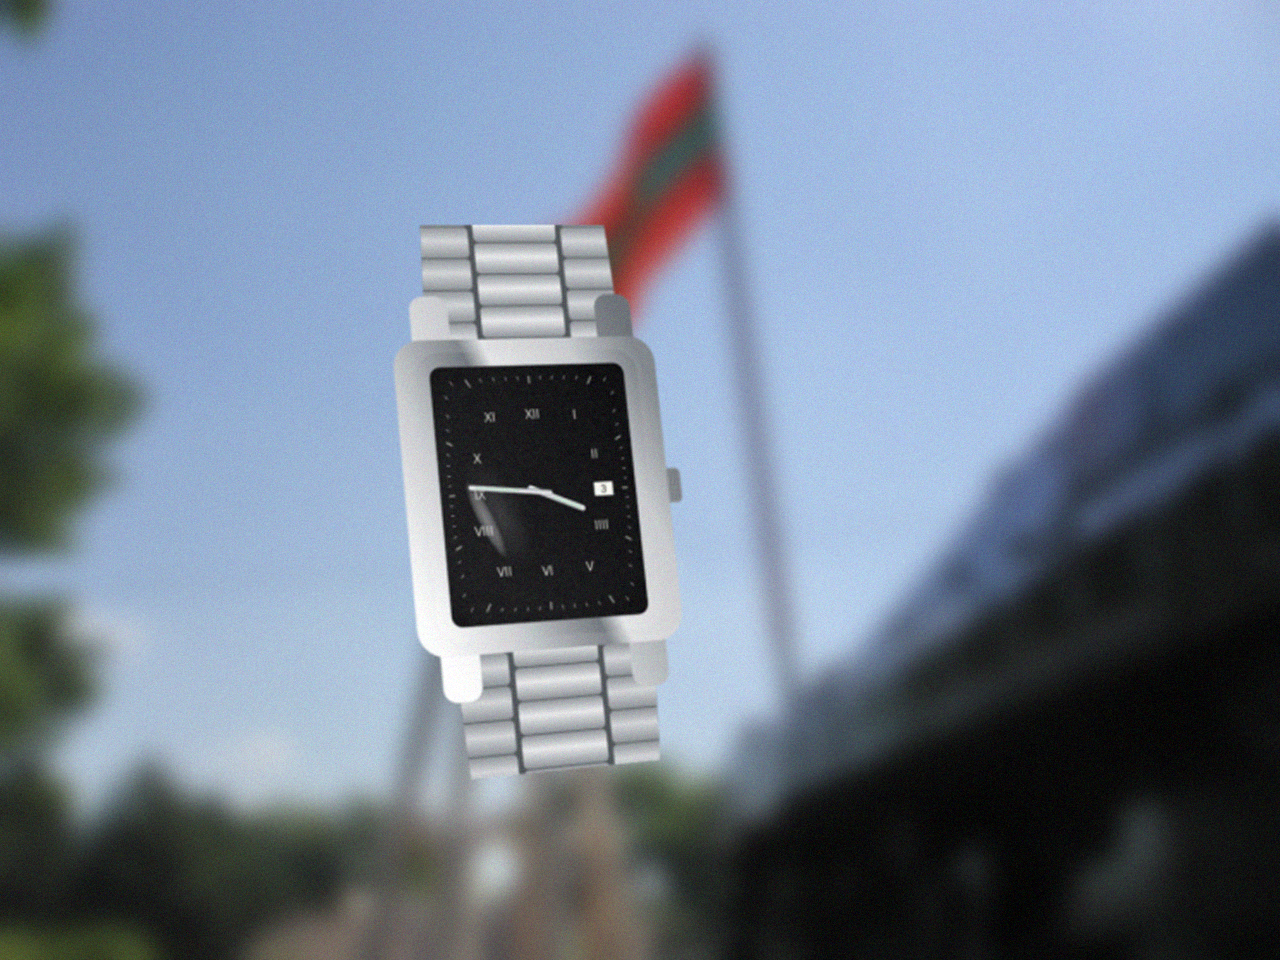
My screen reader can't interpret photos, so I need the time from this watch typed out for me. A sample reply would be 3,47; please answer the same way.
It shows 3,46
